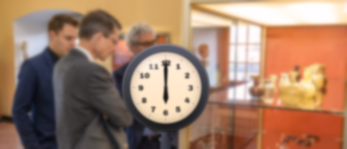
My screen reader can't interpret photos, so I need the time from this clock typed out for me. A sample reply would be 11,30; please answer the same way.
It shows 6,00
